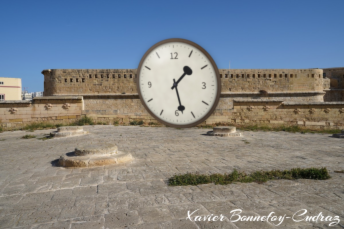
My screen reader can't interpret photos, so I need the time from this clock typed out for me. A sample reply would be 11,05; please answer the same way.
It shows 1,28
